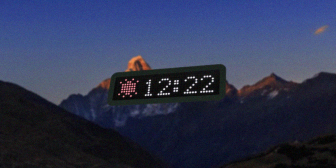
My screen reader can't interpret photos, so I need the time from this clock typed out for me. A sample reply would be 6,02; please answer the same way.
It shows 12,22
